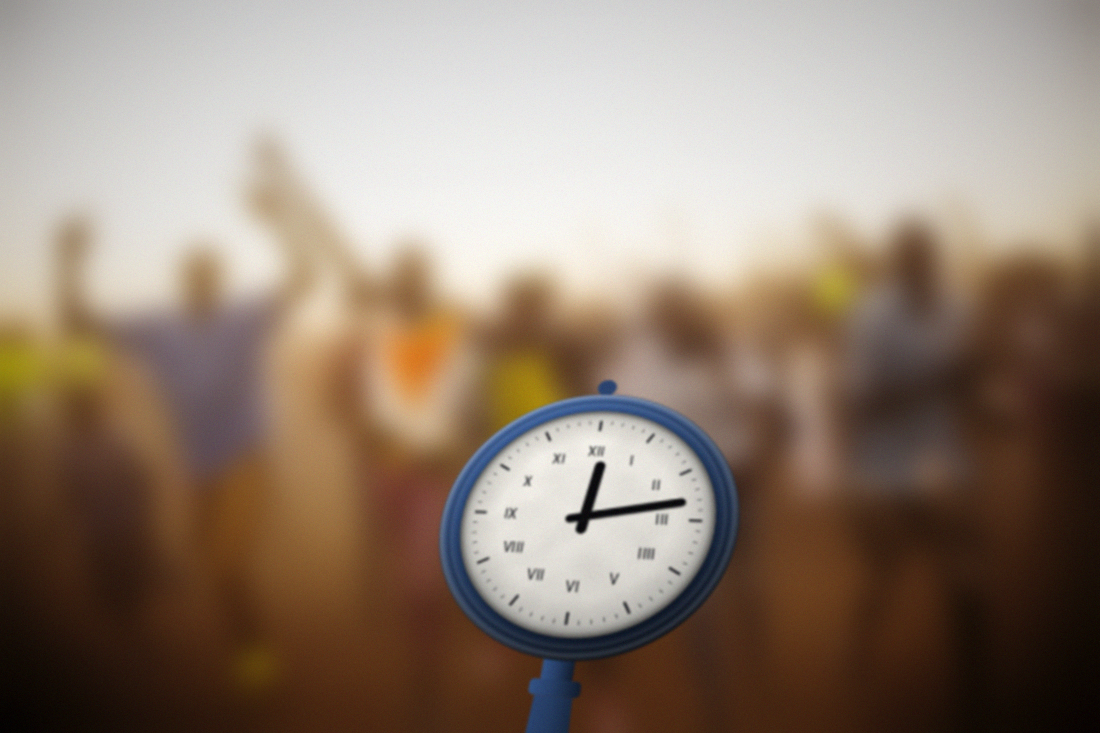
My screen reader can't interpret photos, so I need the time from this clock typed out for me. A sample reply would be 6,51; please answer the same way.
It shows 12,13
